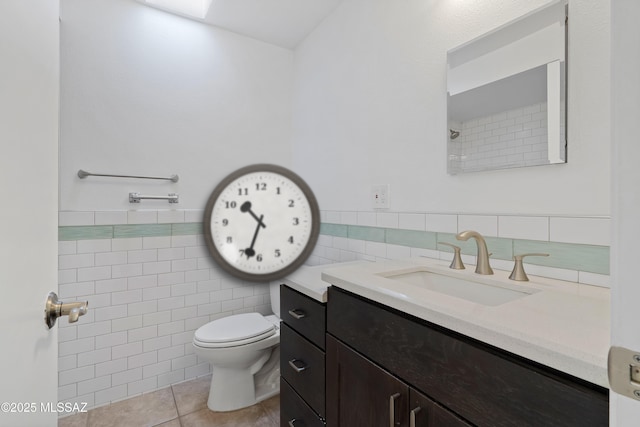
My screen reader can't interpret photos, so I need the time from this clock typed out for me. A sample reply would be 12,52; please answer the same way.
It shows 10,33
